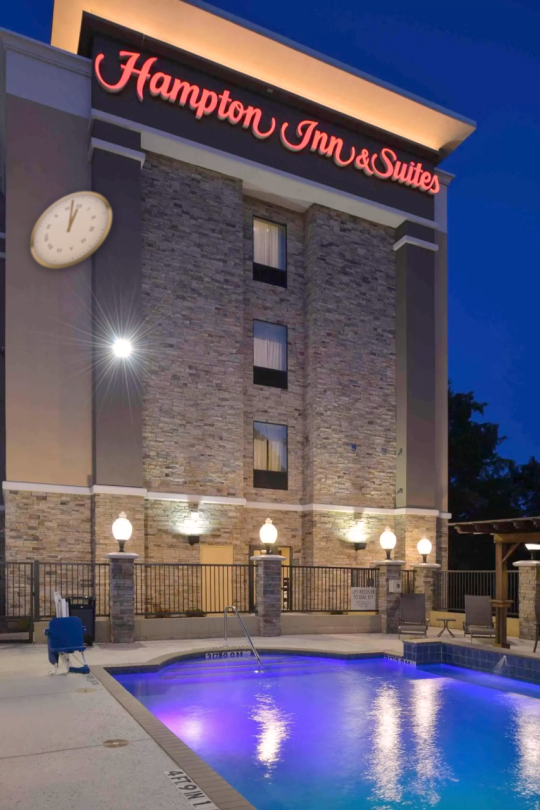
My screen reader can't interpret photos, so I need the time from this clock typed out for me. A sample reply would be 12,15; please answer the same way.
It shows 11,57
